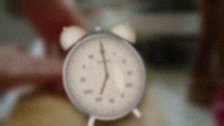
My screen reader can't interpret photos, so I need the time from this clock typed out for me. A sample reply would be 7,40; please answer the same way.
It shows 7,00
